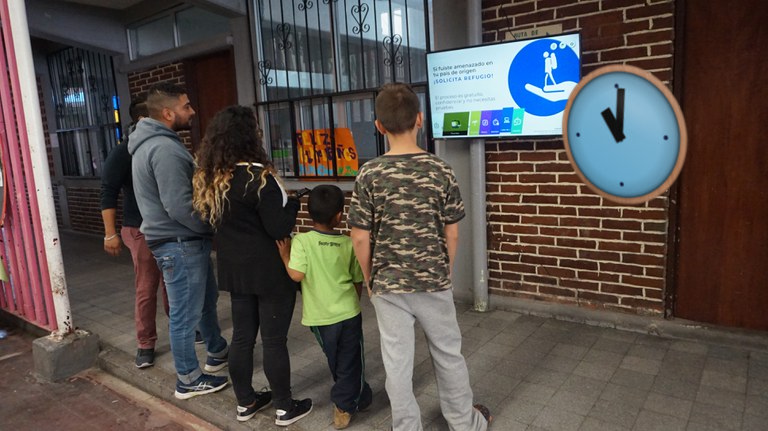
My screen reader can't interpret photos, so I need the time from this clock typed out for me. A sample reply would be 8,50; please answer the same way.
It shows 11,01
